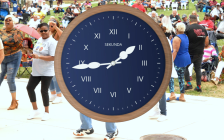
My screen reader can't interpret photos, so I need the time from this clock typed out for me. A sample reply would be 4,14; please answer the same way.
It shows 1,44
